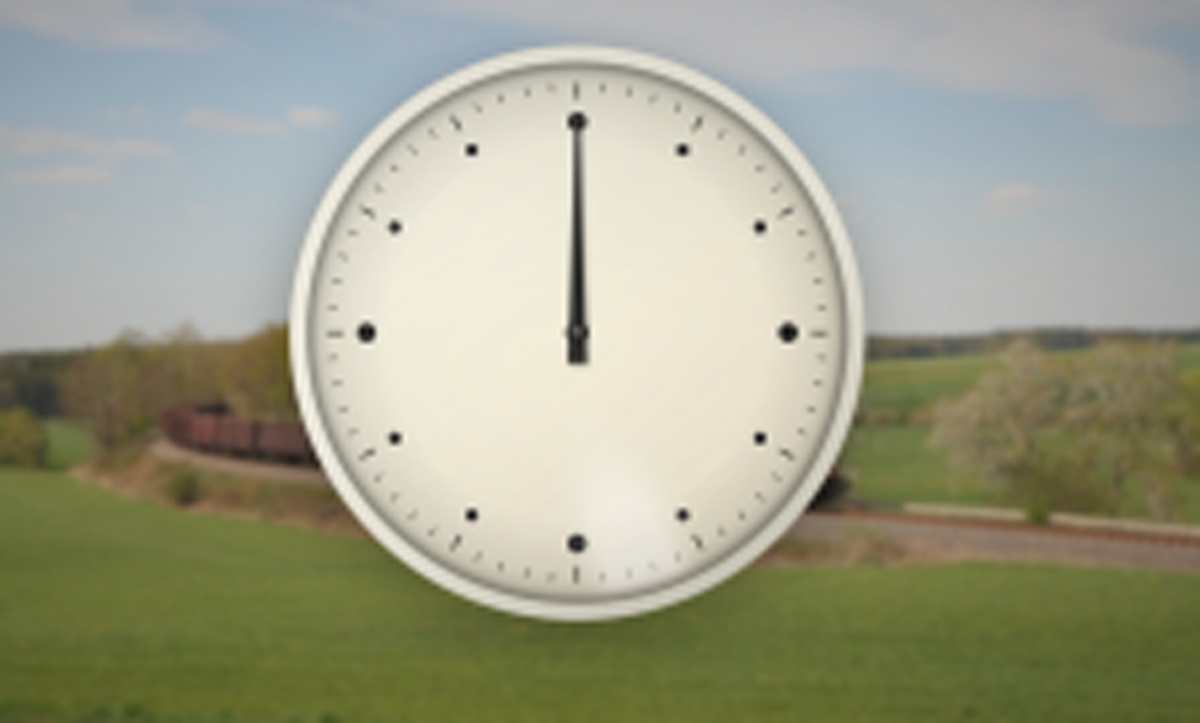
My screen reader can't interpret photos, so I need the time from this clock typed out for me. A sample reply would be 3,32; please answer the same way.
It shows 12,00
